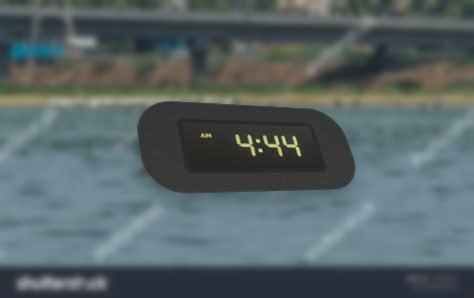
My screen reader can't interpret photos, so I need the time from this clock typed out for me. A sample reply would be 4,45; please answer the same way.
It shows 4,44
